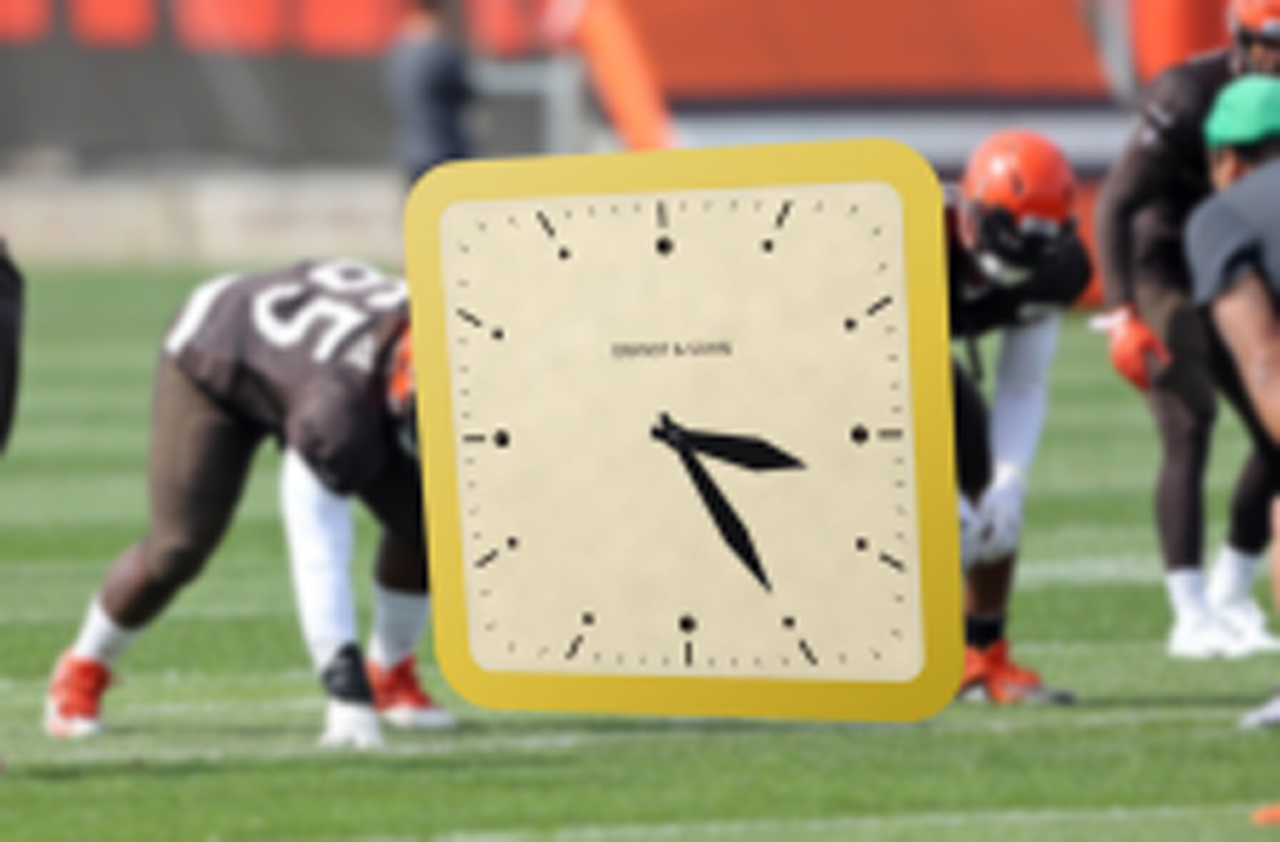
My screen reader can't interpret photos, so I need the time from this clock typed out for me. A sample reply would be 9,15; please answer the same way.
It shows 3,25
